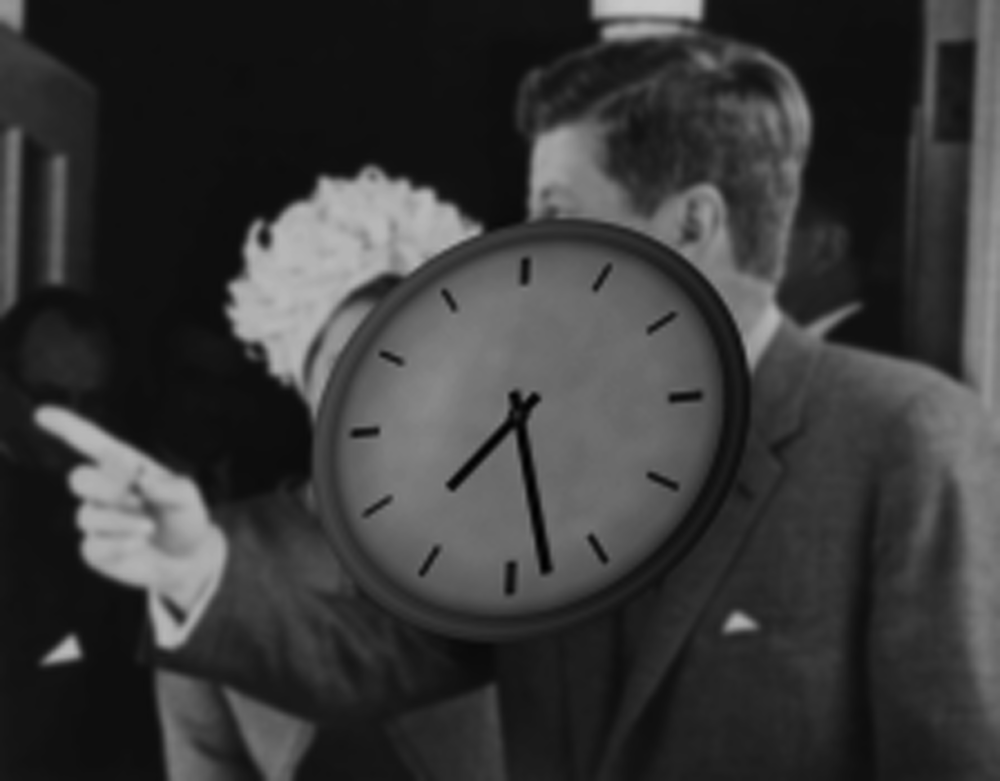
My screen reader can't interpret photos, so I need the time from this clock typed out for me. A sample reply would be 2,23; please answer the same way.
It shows 7,28
